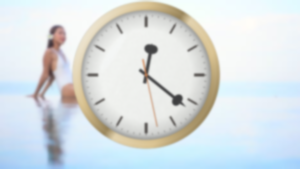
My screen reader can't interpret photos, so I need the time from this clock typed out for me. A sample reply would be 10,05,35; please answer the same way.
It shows 12,21,28
